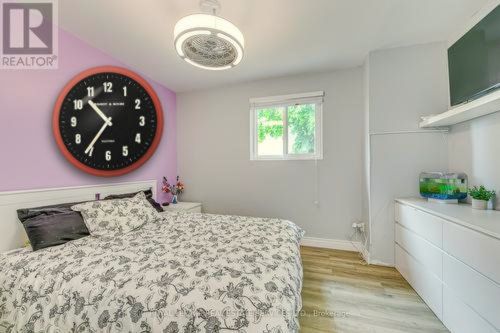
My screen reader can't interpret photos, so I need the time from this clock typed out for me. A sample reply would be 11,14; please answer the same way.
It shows 10,36
